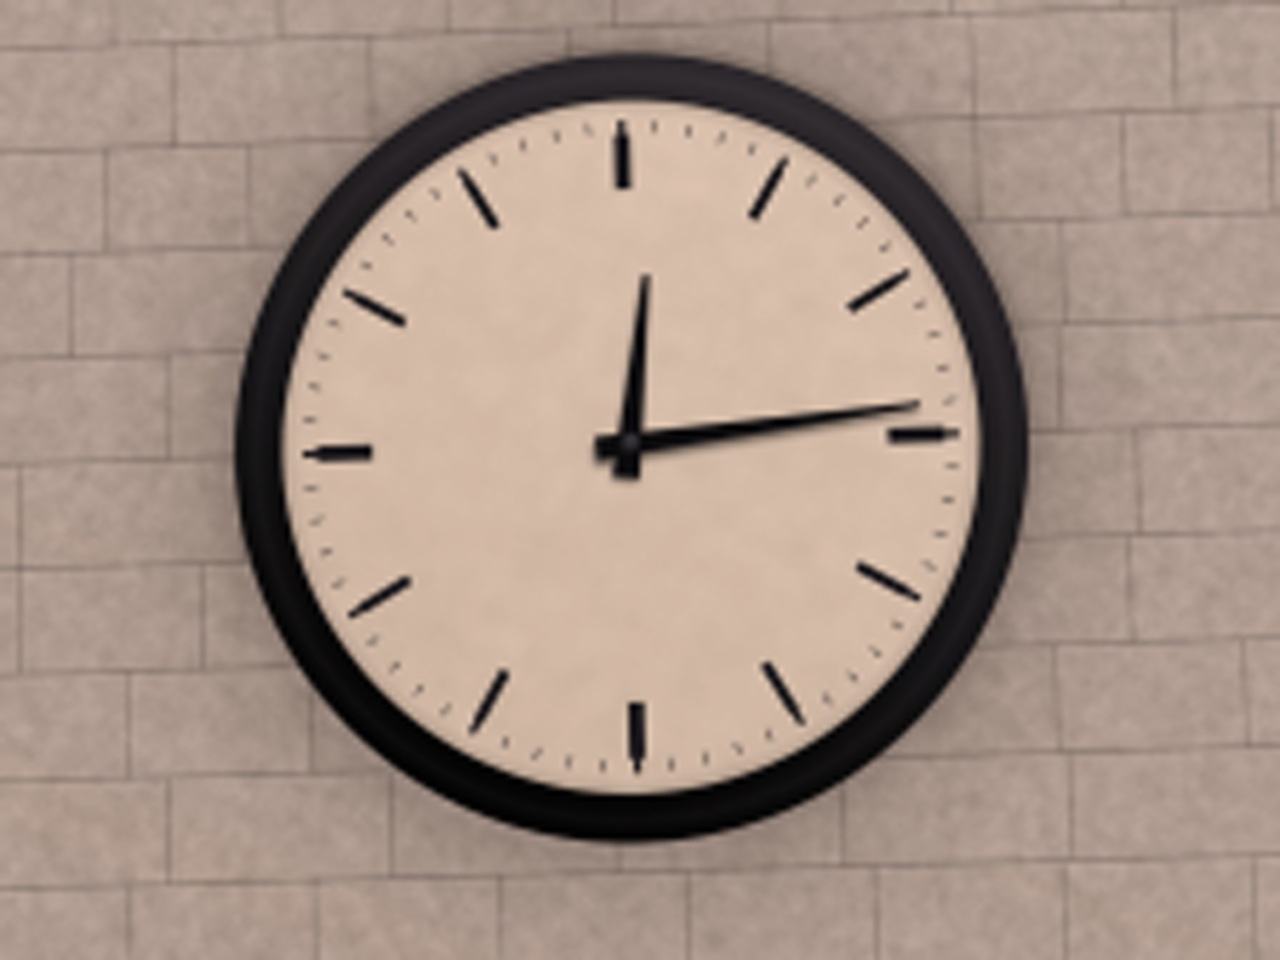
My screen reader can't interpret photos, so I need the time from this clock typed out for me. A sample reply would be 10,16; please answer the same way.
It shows 12,14
